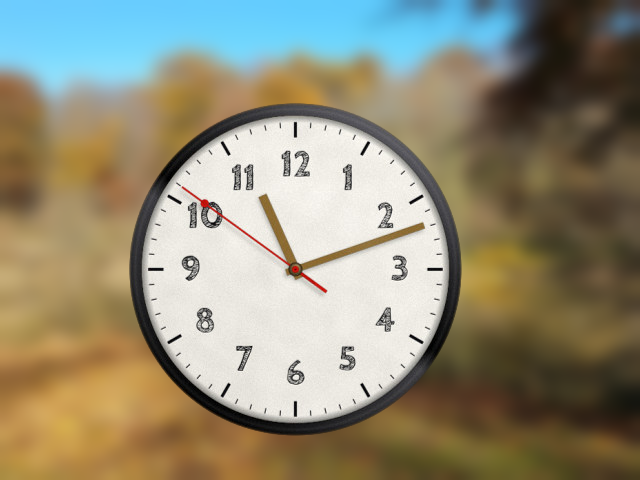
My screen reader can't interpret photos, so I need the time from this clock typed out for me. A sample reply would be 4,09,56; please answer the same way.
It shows 11,11,51
